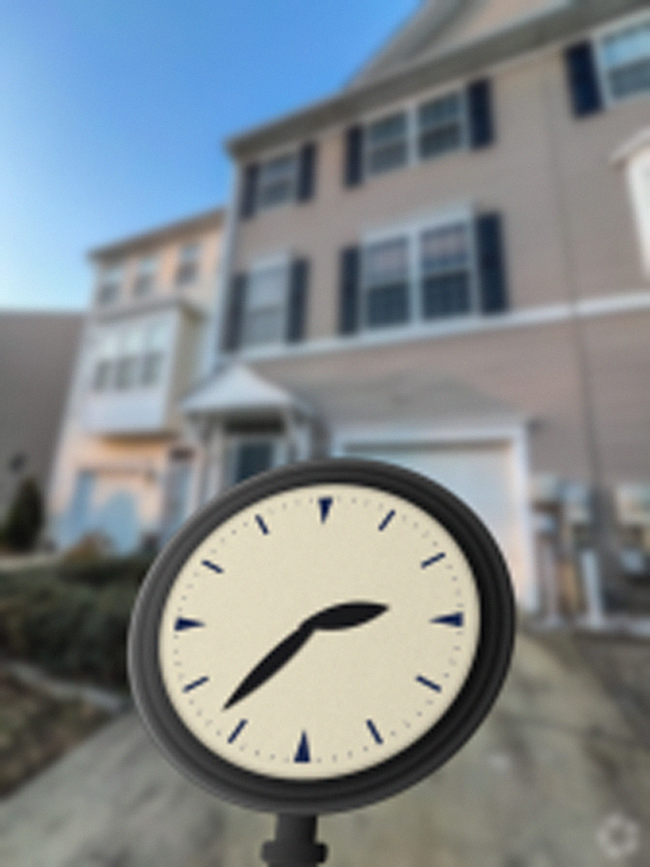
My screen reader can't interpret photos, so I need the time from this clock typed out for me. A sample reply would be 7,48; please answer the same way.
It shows 2,37
